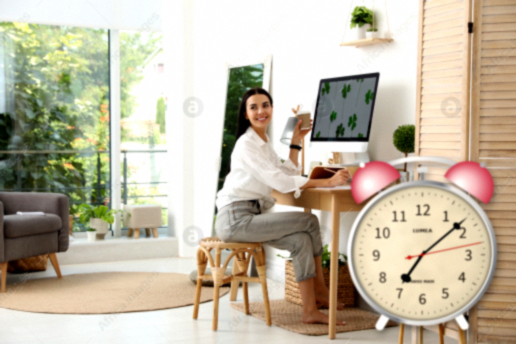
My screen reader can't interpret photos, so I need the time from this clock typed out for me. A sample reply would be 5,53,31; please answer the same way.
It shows 7,08,13
